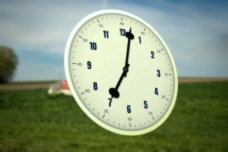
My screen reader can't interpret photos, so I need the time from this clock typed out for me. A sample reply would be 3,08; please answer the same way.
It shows 7,02
